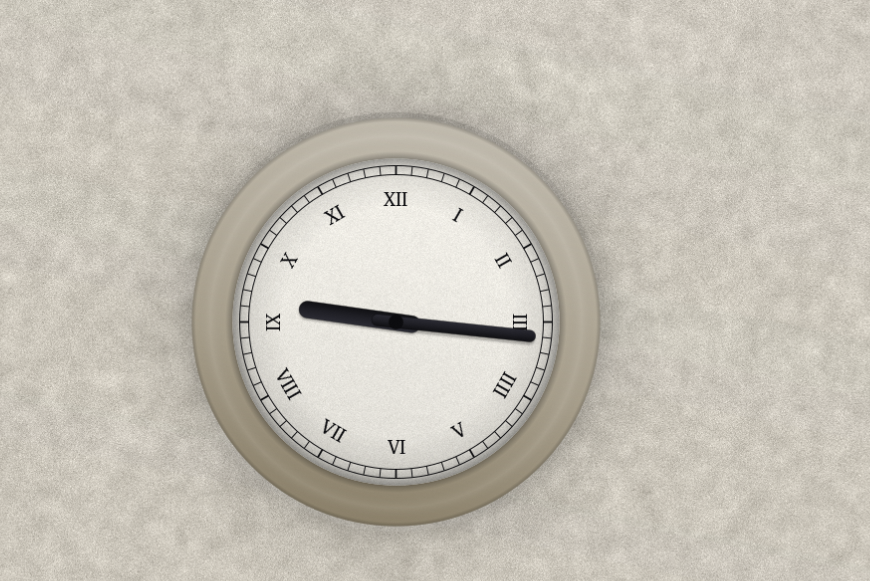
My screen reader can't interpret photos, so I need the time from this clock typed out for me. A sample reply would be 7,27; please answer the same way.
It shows 9,16
